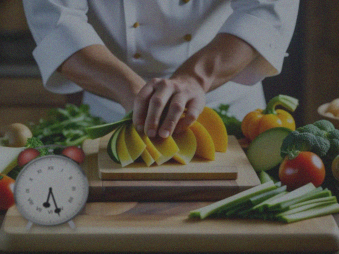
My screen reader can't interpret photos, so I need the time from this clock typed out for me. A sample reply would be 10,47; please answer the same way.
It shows 6,27
